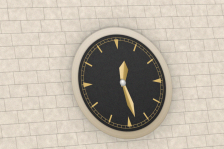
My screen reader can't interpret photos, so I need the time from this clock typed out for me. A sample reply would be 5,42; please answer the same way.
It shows 12,28
